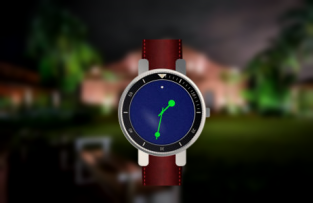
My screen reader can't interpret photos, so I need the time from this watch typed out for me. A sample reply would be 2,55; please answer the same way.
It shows 1,32
